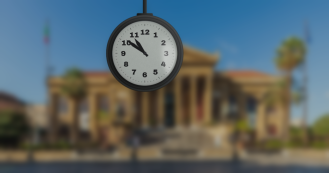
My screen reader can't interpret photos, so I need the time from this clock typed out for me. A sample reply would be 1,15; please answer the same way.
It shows 10,51
